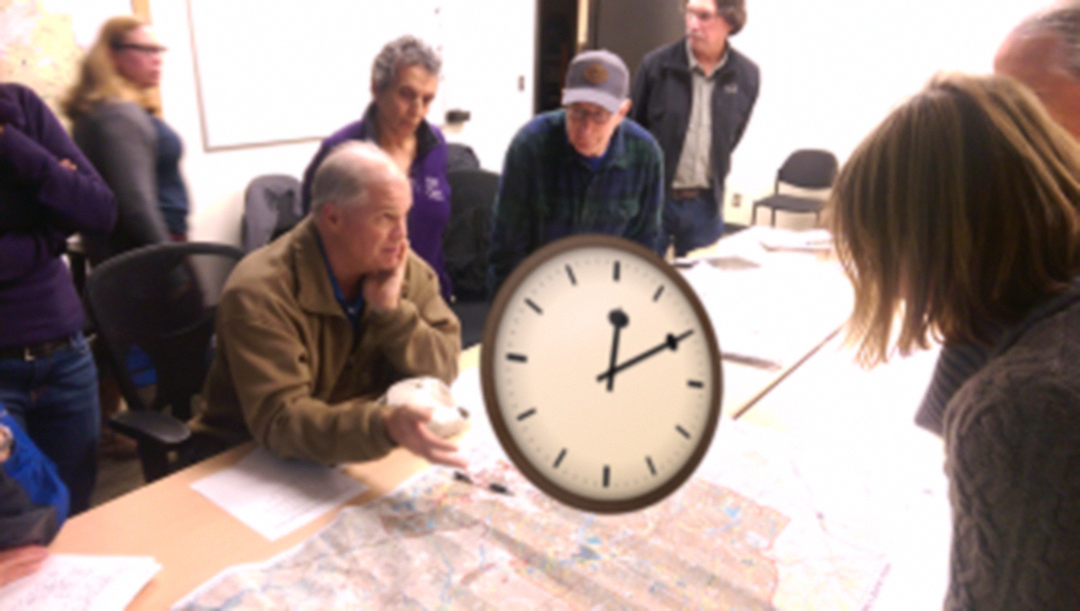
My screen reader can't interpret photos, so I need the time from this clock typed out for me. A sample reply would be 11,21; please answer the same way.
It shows 12,10
